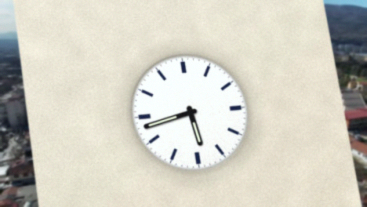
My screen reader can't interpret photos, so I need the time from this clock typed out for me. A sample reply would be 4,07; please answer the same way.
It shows 5,43
